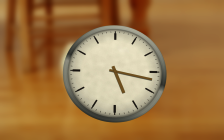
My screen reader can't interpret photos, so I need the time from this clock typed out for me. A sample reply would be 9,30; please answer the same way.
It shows 5,17
